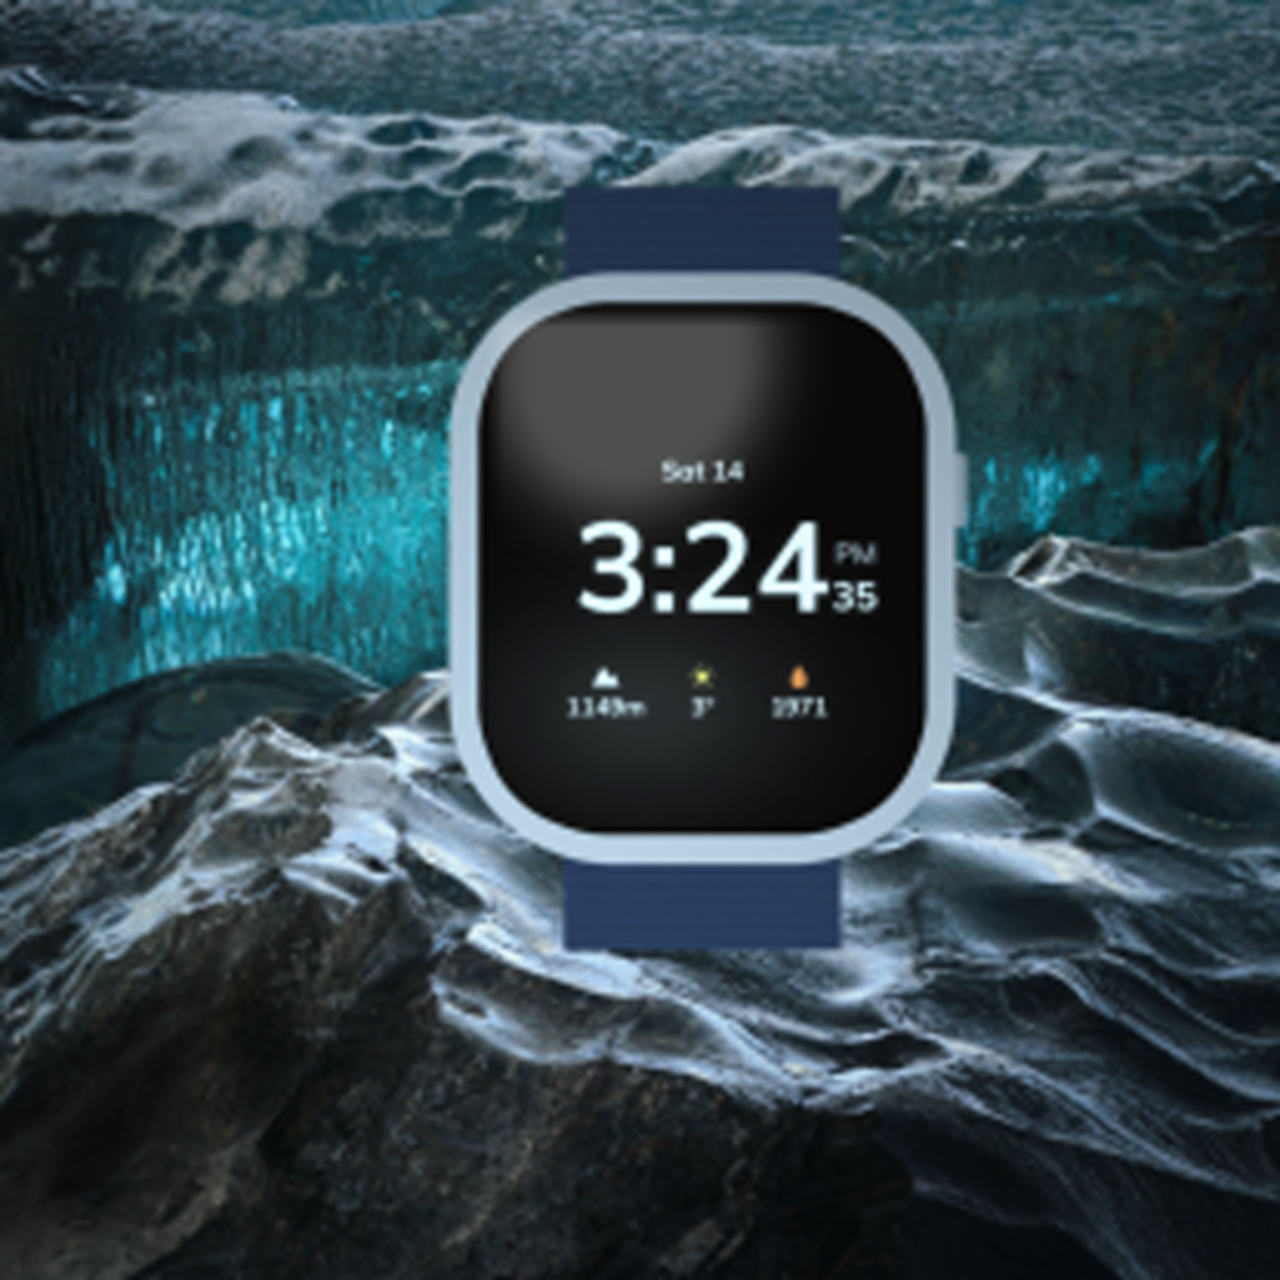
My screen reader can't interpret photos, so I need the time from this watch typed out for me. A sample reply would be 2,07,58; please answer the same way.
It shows 3,24,35
